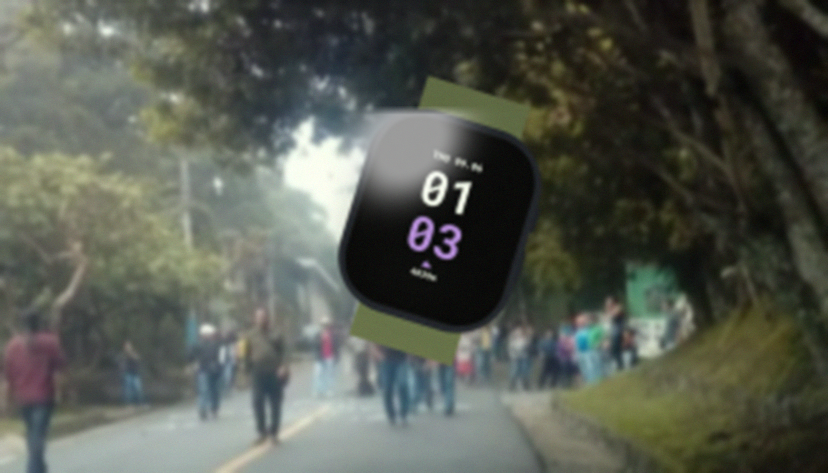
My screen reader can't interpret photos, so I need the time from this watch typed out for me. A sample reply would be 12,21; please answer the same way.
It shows 1,03
